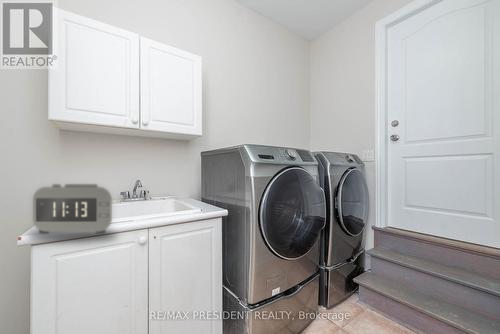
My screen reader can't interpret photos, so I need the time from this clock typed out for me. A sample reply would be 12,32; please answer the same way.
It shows 11,13
